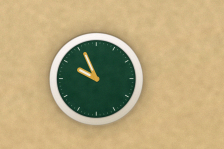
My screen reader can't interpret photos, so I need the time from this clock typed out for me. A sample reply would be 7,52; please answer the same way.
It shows 9,56
